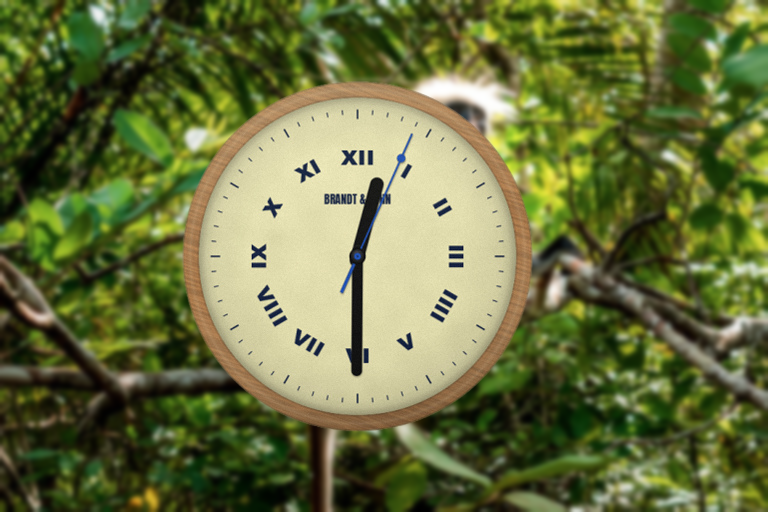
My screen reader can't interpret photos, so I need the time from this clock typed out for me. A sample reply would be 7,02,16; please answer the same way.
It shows 12,30,04
